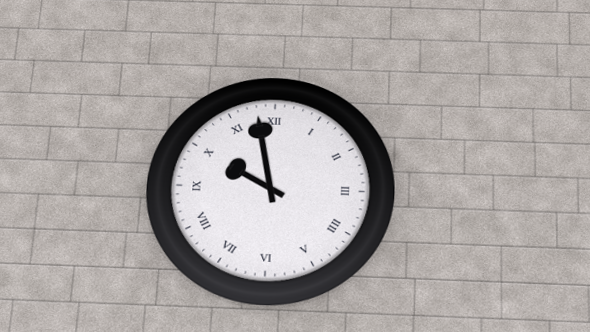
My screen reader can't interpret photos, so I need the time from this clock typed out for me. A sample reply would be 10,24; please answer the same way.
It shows 9,58
